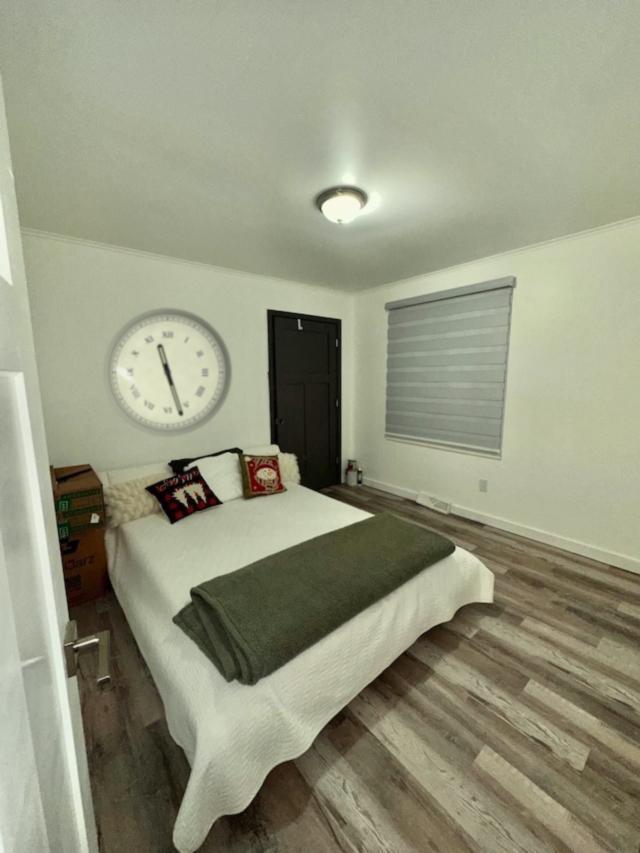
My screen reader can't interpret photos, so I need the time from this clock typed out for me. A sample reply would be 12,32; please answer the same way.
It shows 11,27
